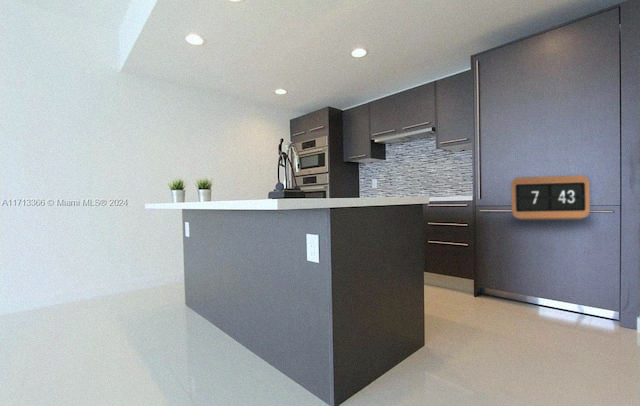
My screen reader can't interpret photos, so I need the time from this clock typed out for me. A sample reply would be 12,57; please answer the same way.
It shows 7,43
